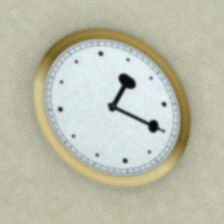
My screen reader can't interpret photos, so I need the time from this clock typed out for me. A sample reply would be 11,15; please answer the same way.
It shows 1,20
